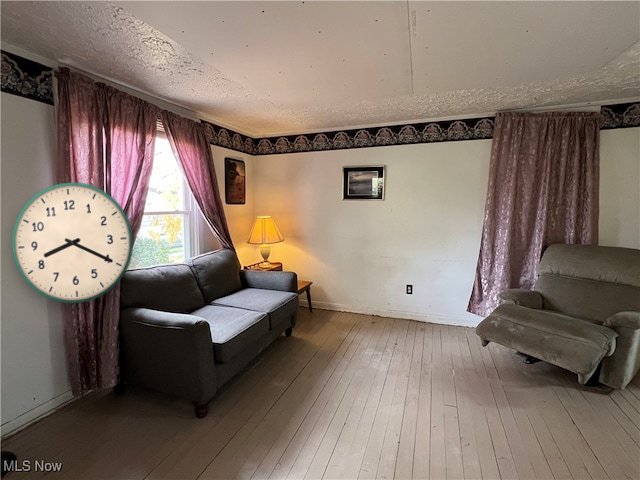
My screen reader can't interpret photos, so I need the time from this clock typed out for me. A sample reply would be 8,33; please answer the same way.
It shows 8,20
